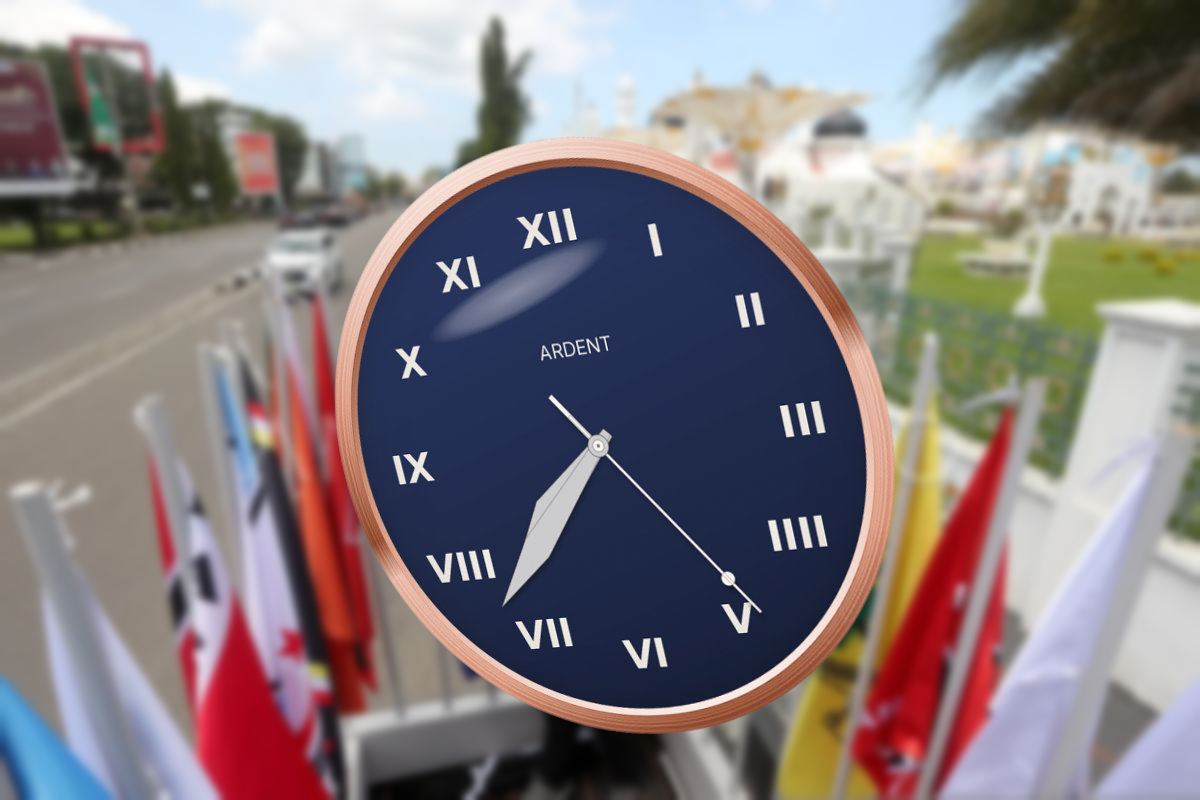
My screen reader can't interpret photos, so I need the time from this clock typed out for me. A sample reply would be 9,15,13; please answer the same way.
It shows 7,37,24
